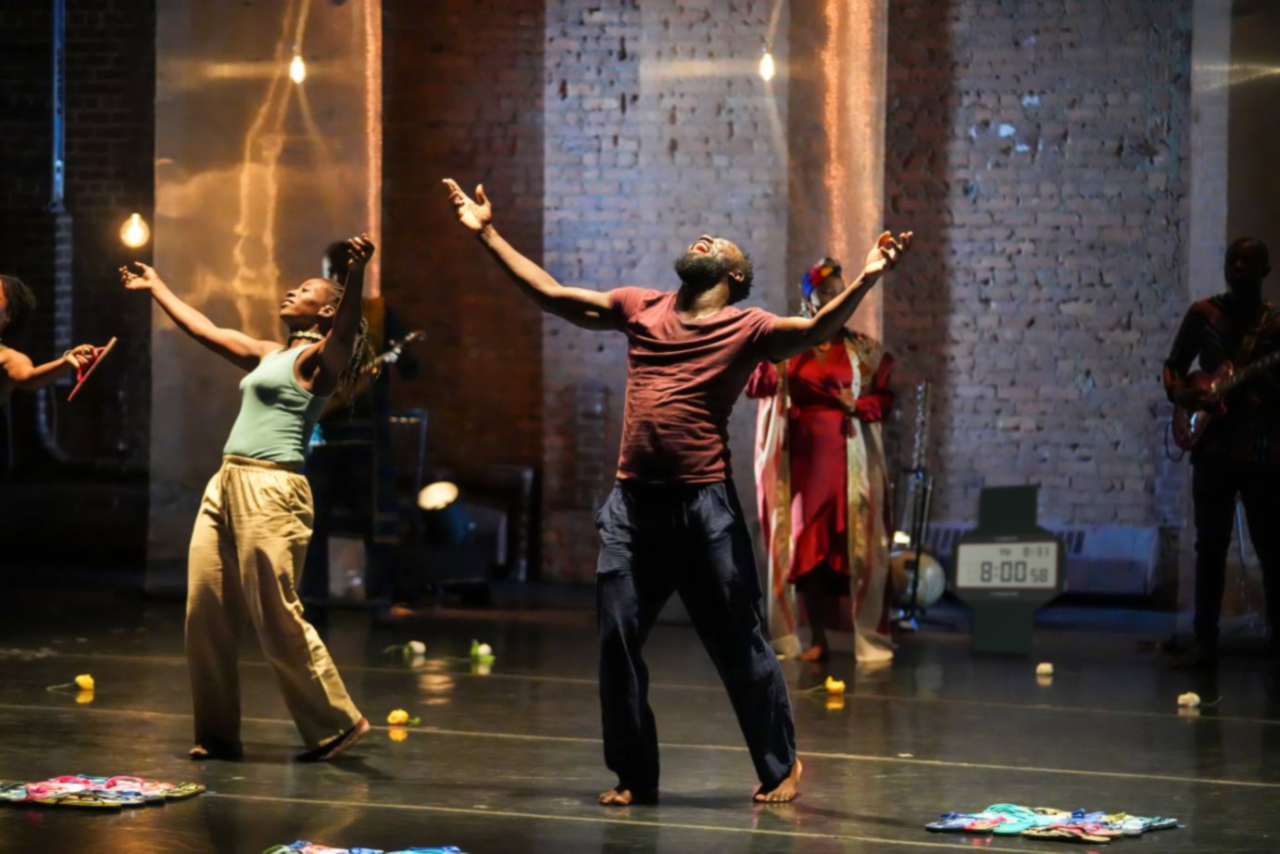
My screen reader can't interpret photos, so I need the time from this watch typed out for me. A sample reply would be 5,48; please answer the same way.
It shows 8,00
